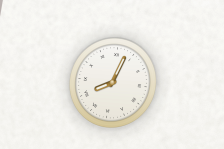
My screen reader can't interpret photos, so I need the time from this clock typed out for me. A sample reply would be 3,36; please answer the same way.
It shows 8,03
